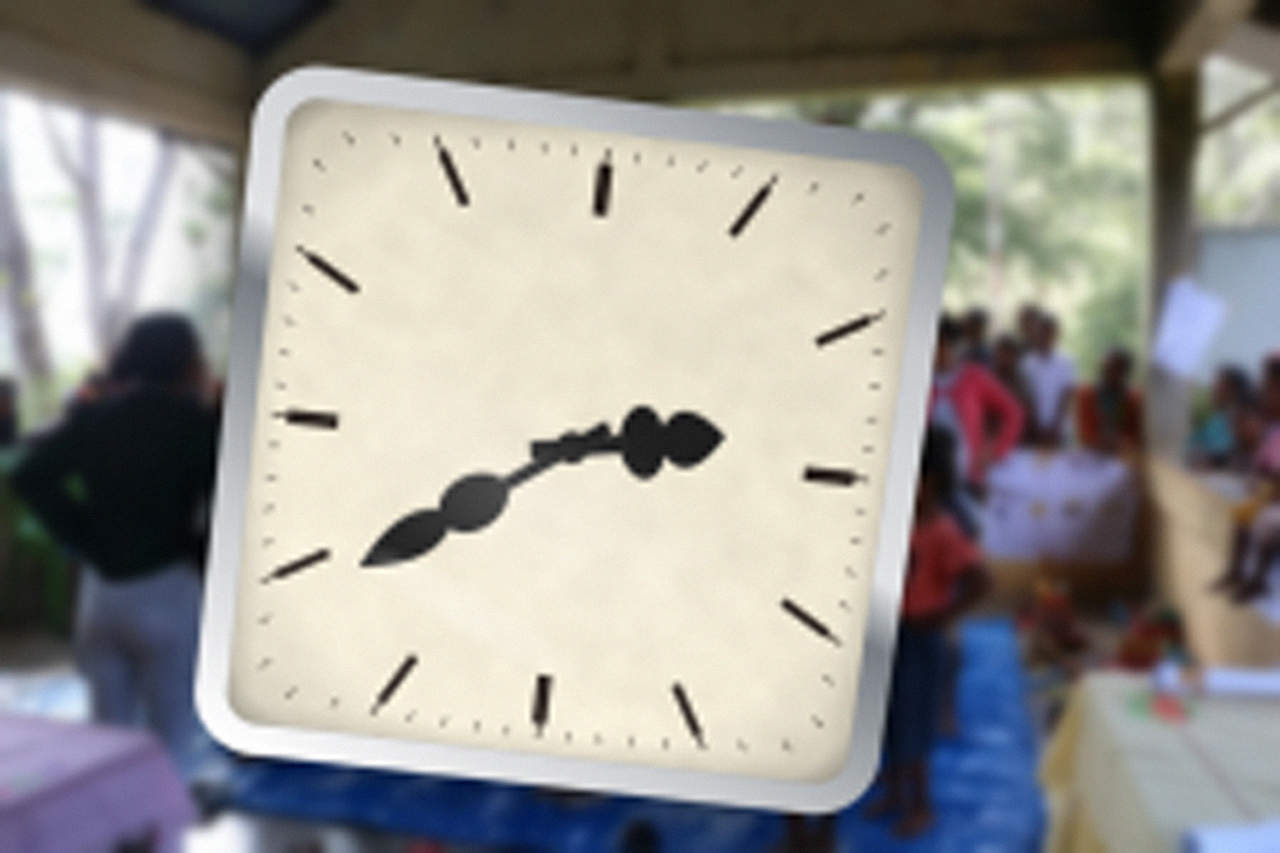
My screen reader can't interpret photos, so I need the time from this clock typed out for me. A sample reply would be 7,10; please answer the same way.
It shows 2,39
